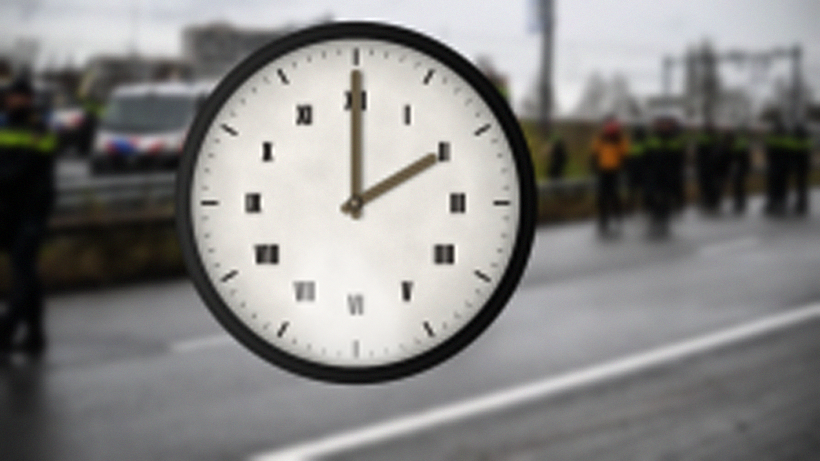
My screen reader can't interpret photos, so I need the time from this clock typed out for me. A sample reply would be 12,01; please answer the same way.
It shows 2,00
